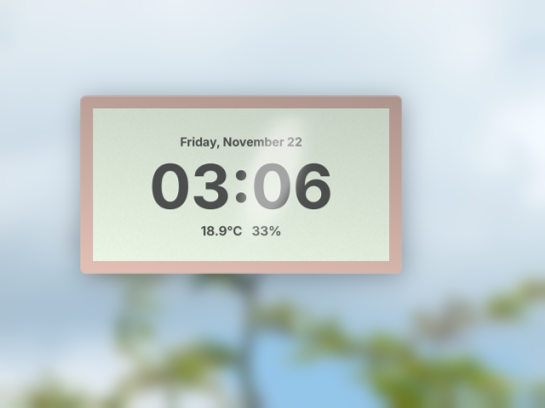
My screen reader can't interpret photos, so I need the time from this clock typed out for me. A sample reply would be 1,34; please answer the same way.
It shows 3,06
